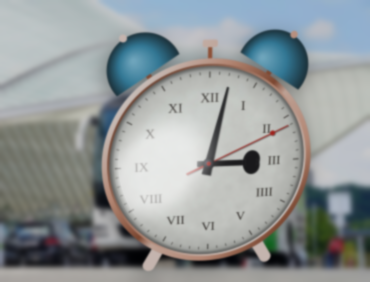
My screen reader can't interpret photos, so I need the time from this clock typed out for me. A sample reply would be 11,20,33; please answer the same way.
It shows 3,02,11
